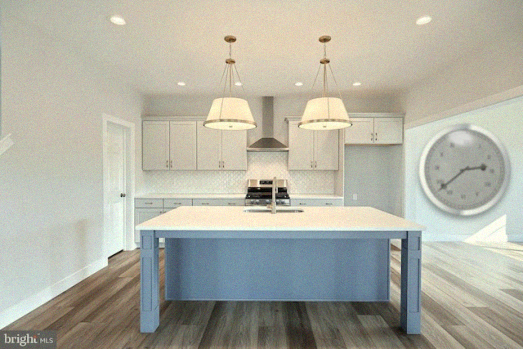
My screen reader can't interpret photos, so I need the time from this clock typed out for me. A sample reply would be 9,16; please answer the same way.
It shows 2,38
